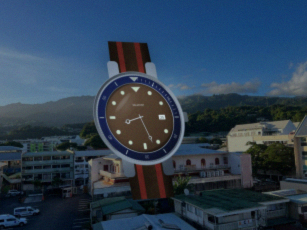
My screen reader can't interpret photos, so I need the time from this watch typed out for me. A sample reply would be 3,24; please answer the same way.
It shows 8,27
